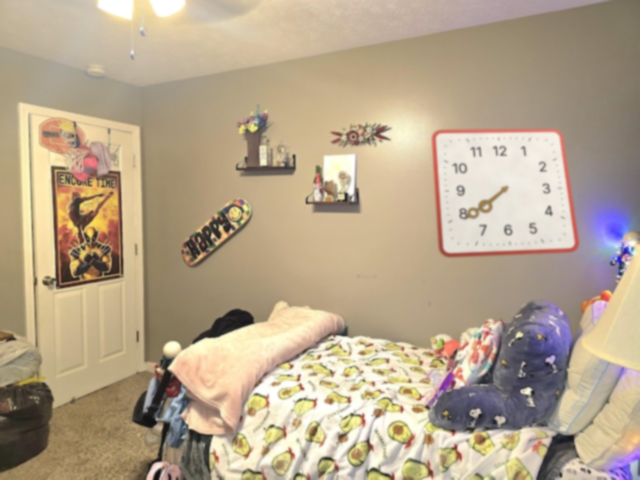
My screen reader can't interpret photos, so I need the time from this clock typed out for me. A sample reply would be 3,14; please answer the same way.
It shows 7,39
